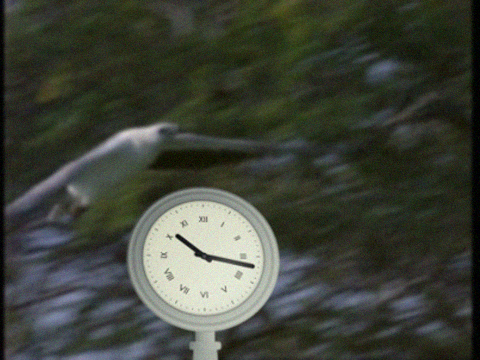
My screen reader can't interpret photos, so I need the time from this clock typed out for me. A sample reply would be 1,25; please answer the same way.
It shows 10,17
